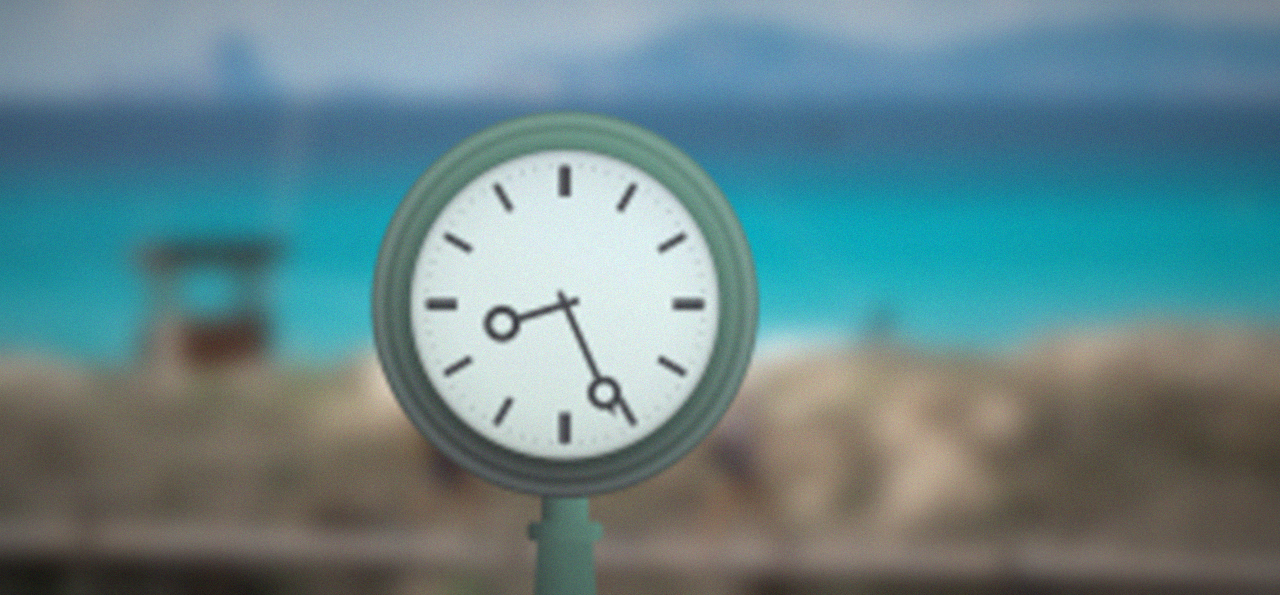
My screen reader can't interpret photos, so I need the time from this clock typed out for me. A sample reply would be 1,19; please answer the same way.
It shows 8,26
